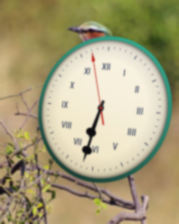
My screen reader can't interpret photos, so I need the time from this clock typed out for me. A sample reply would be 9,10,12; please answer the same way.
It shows 6,31,57
